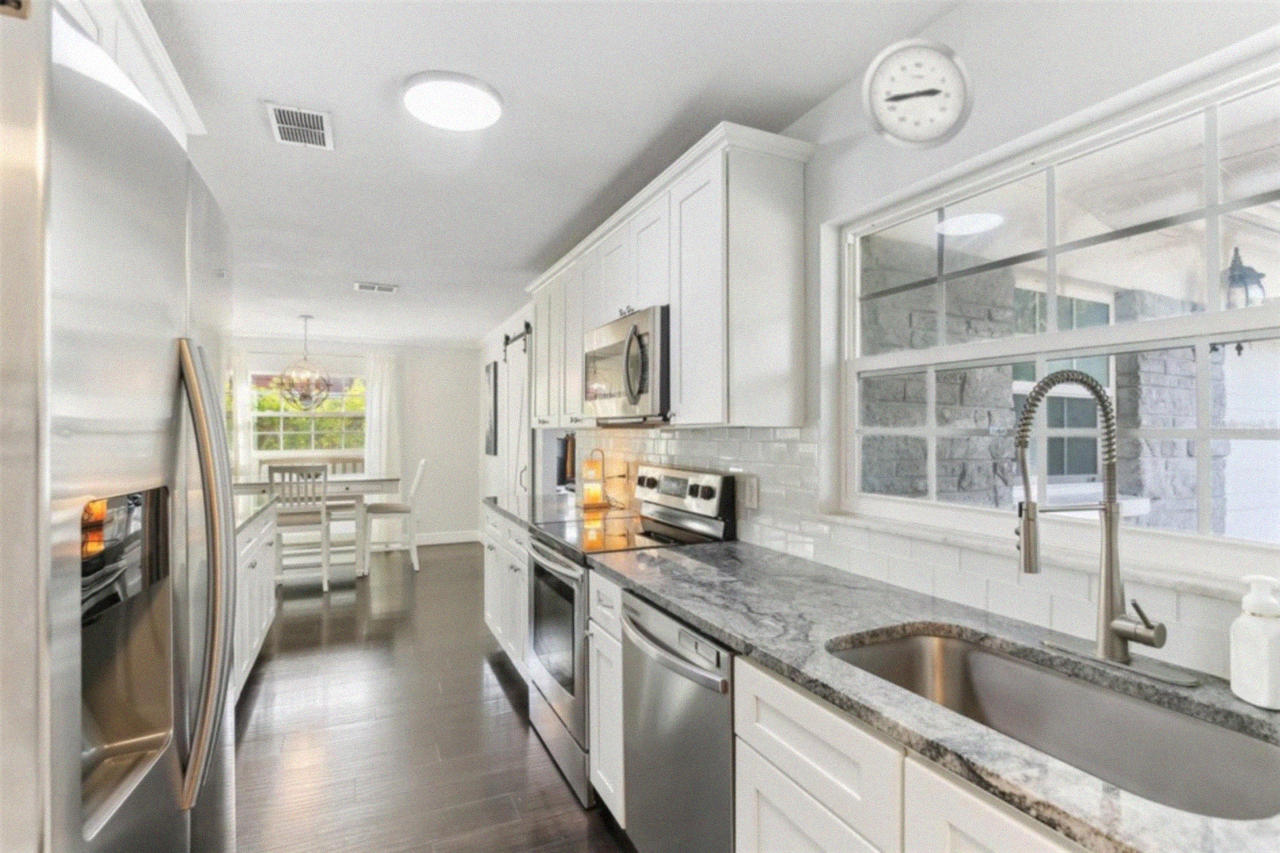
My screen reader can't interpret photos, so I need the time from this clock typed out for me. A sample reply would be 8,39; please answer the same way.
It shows 2,43
